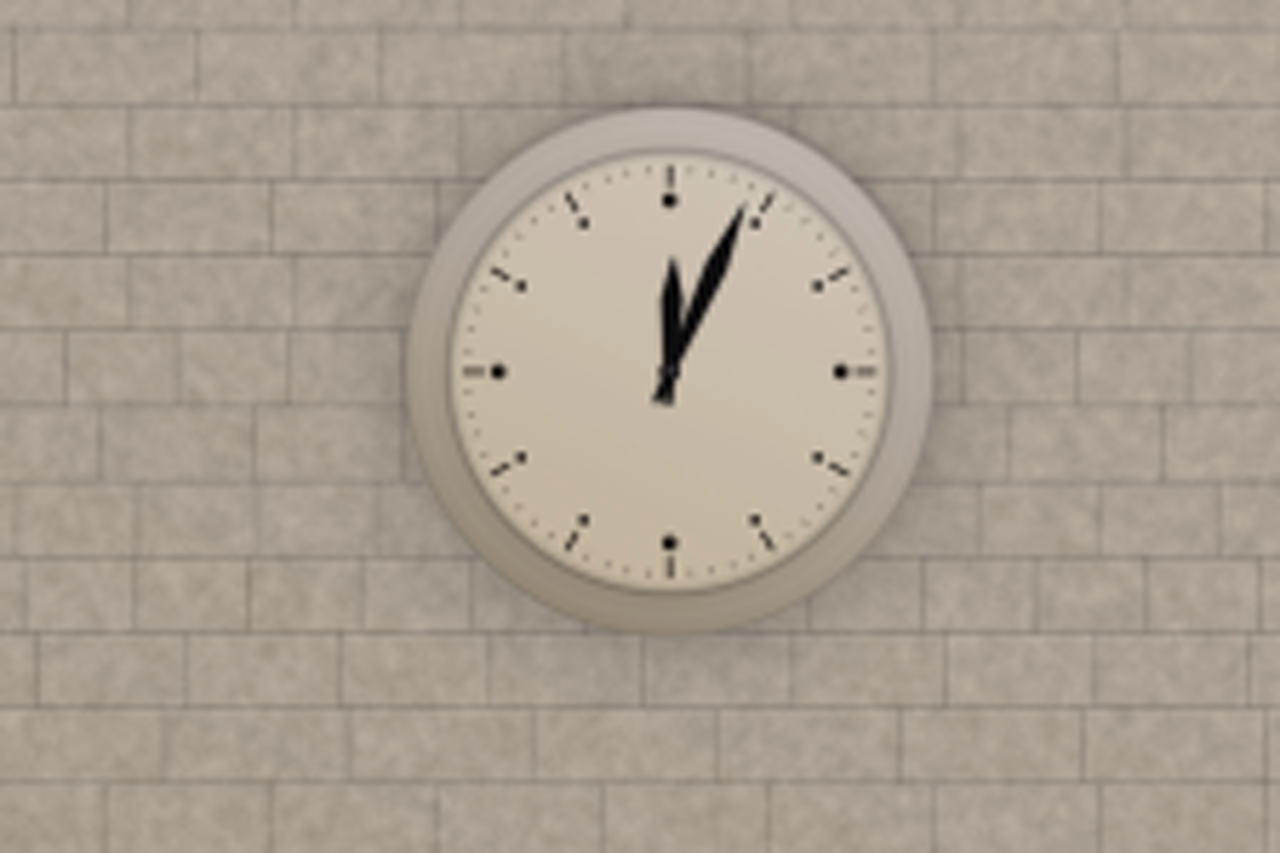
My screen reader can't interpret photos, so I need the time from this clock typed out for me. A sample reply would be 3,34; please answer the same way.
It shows 12,04
